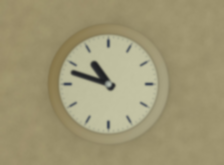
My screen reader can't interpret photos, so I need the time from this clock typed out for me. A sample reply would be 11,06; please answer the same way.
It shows 10,48
